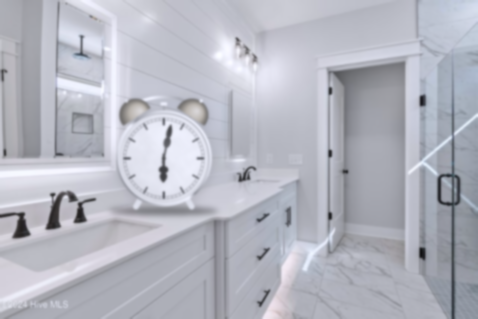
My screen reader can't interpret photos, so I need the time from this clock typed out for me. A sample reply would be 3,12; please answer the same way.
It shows 6,02
